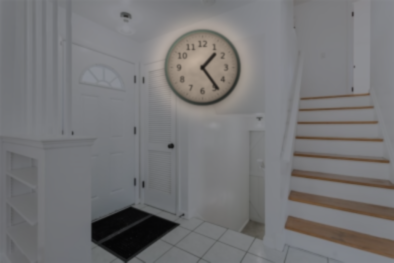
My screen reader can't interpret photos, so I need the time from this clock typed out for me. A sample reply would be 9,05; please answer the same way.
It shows 1,24
